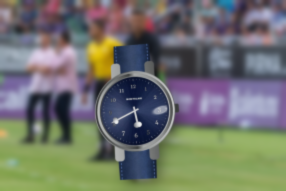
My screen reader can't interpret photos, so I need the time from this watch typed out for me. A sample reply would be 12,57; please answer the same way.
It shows 5,41
